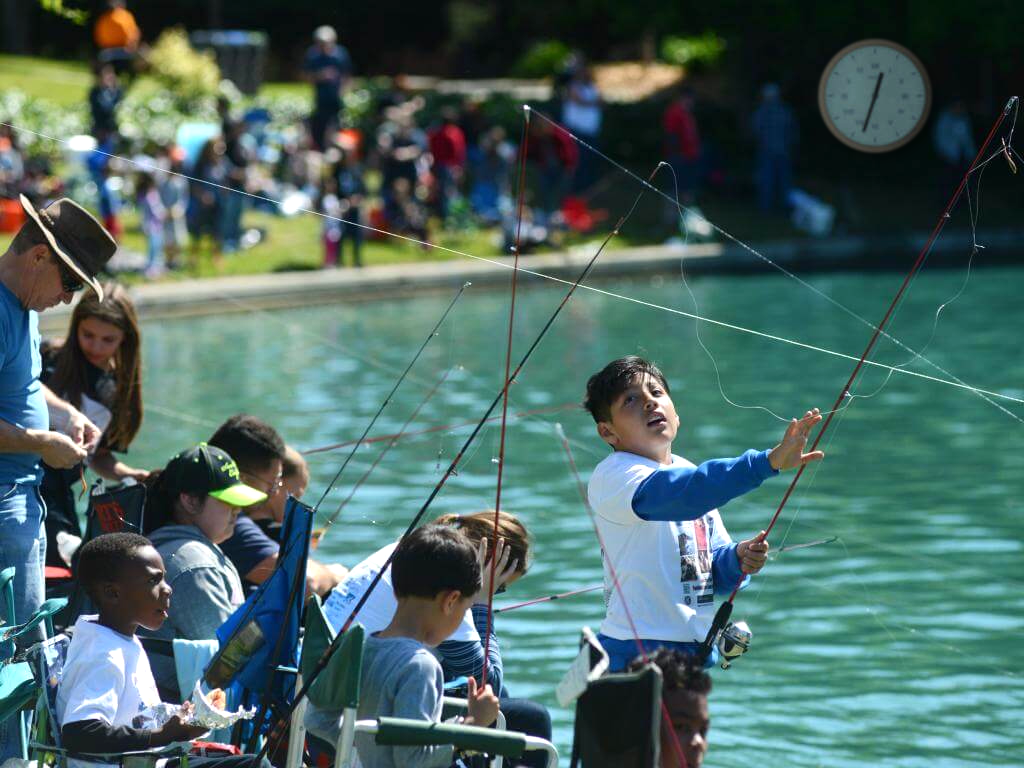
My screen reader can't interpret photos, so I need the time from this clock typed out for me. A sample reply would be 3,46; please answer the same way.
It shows 12,33
